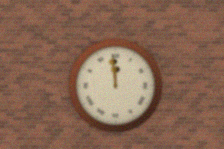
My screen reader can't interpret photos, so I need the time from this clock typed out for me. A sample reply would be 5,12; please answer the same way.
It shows 11,59
